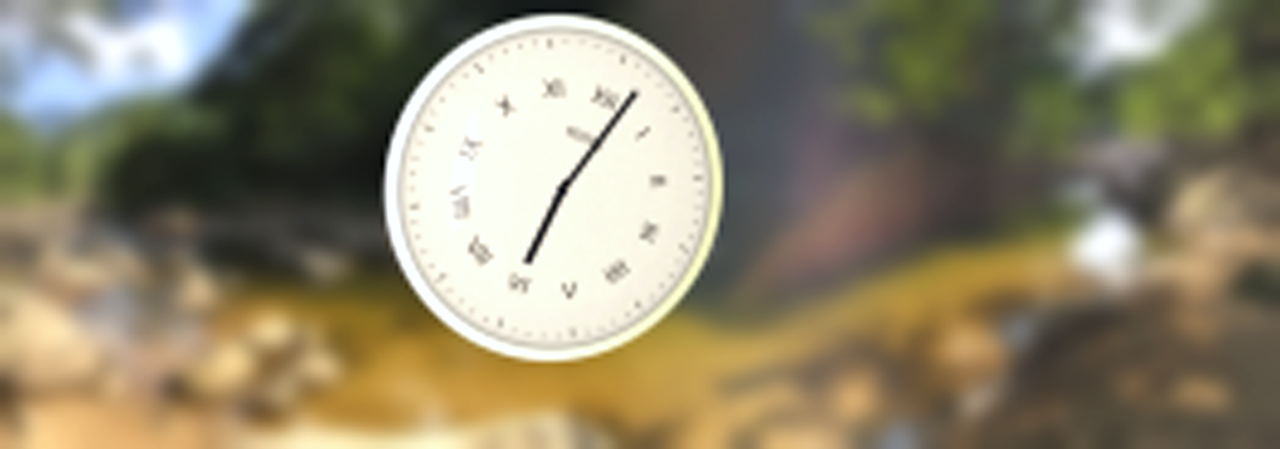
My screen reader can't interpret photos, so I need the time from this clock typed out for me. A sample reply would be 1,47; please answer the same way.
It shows 6,02
